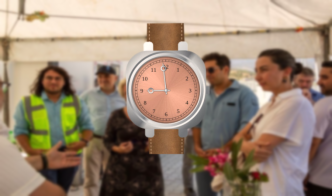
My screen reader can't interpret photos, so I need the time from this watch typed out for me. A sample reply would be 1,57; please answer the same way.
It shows 8,59
